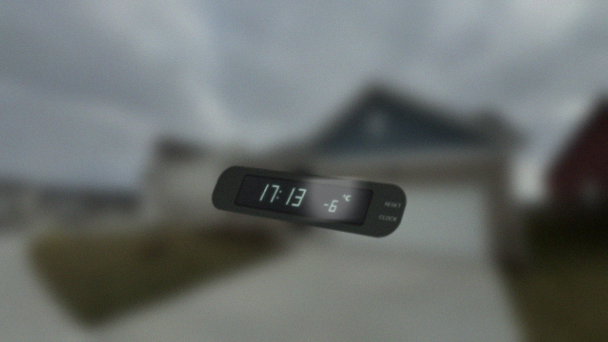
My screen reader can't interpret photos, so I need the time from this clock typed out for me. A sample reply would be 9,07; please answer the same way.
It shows 17,13
